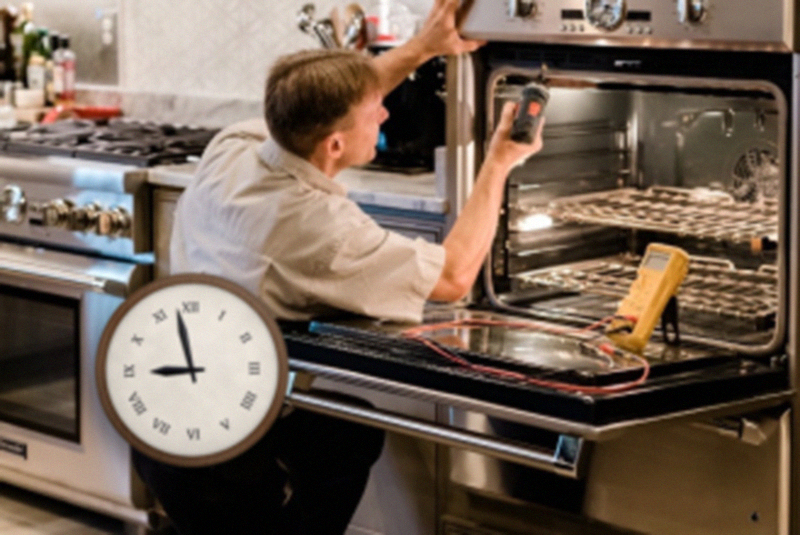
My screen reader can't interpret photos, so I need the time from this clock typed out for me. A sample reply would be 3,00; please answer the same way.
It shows 8,58
